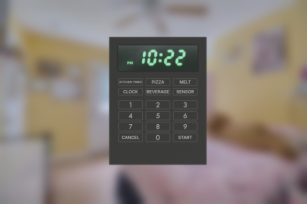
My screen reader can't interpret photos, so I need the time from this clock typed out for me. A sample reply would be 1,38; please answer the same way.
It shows 10,22
